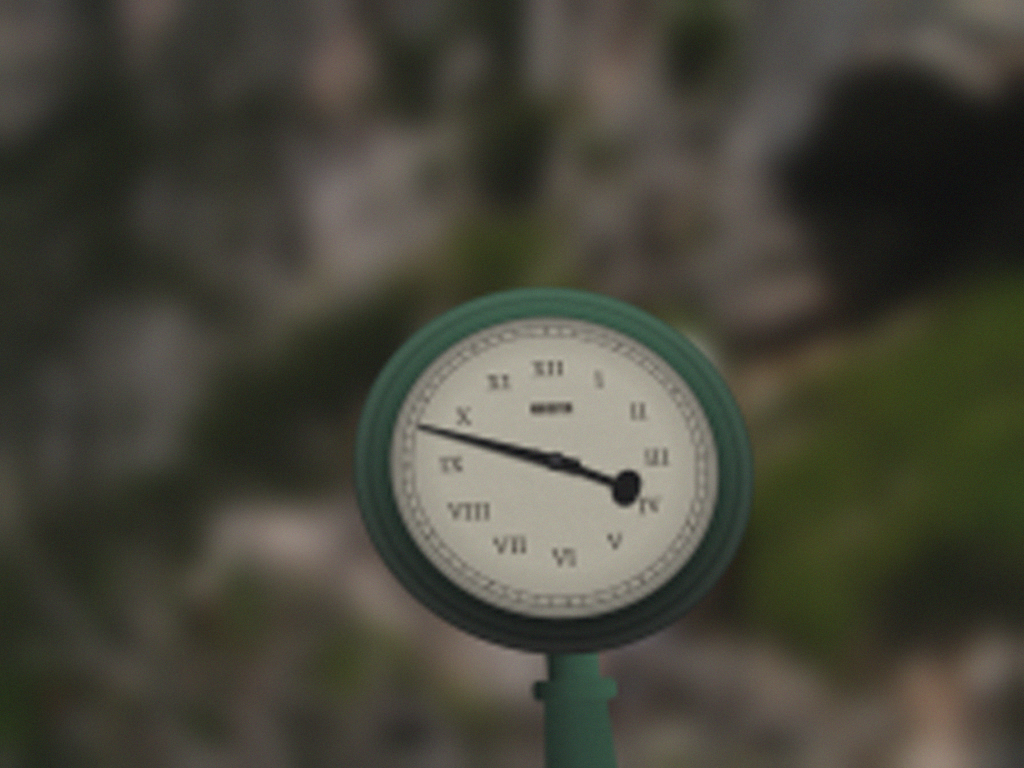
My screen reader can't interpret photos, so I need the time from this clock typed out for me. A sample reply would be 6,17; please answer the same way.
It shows 3,48
